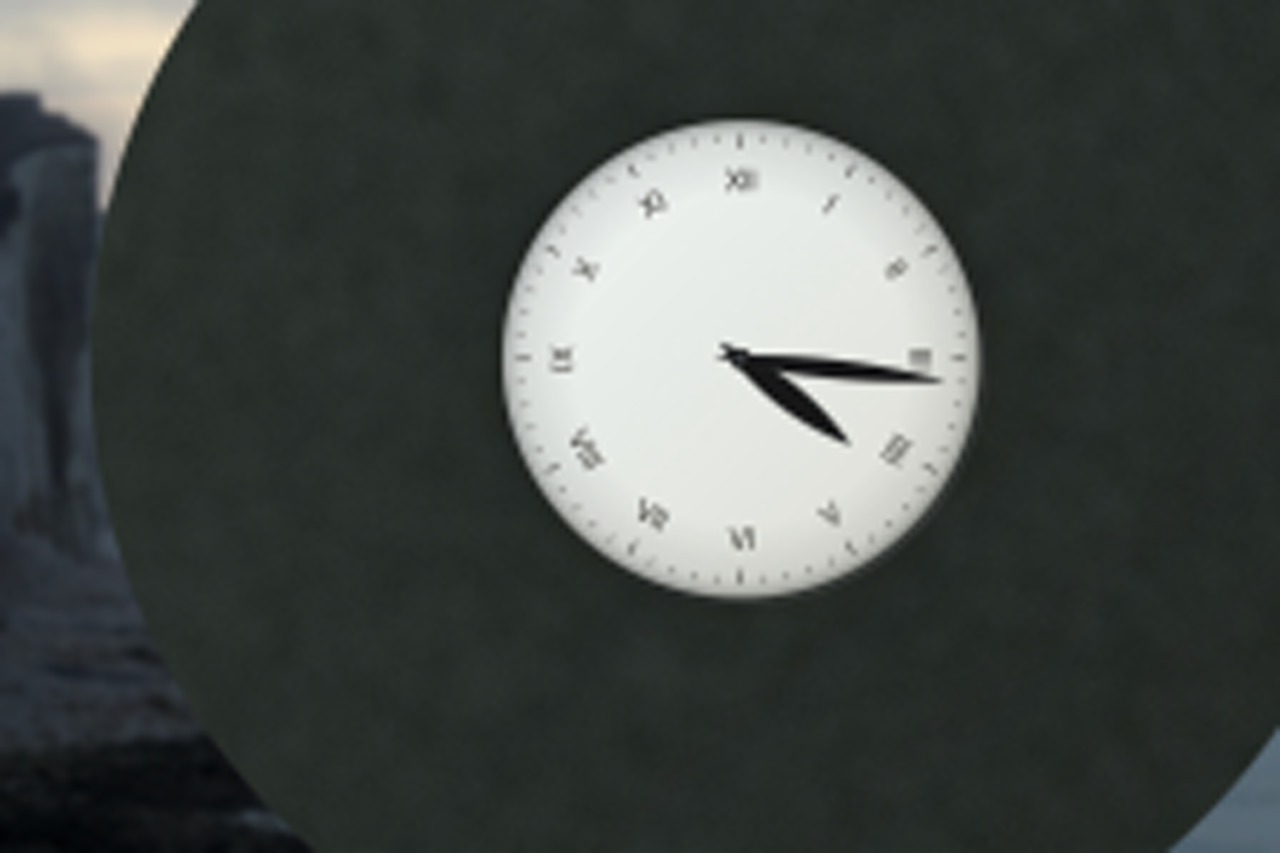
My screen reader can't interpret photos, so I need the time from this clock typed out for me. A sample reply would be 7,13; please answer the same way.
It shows 4,16
